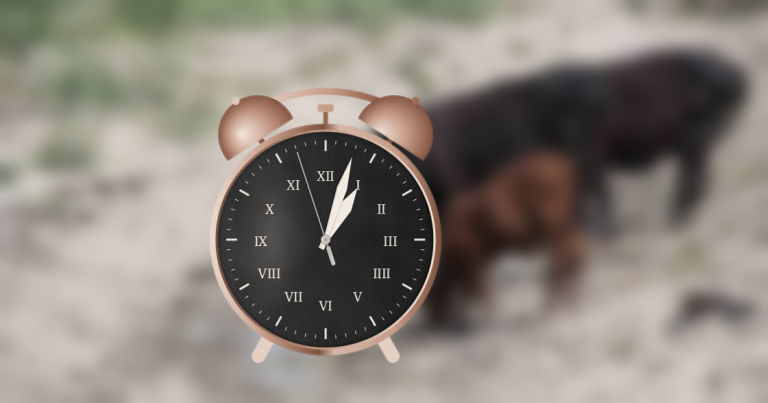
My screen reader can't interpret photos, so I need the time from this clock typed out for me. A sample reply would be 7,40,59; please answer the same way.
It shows 1,02,57
